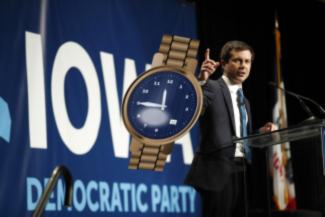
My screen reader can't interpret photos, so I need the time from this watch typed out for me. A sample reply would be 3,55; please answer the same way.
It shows 11,45
